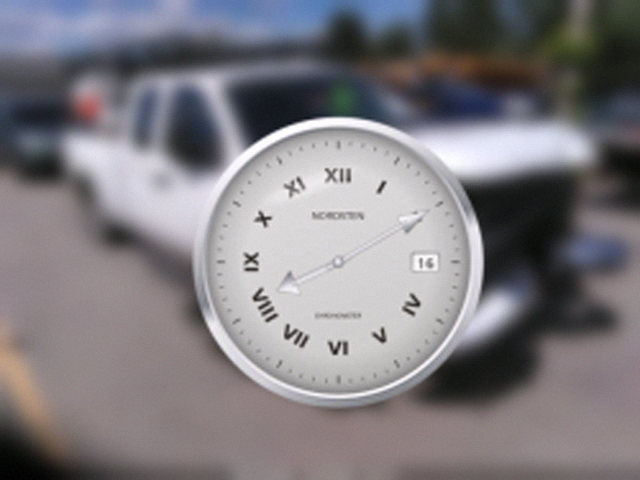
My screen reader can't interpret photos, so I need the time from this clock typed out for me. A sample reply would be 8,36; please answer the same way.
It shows 8,10
